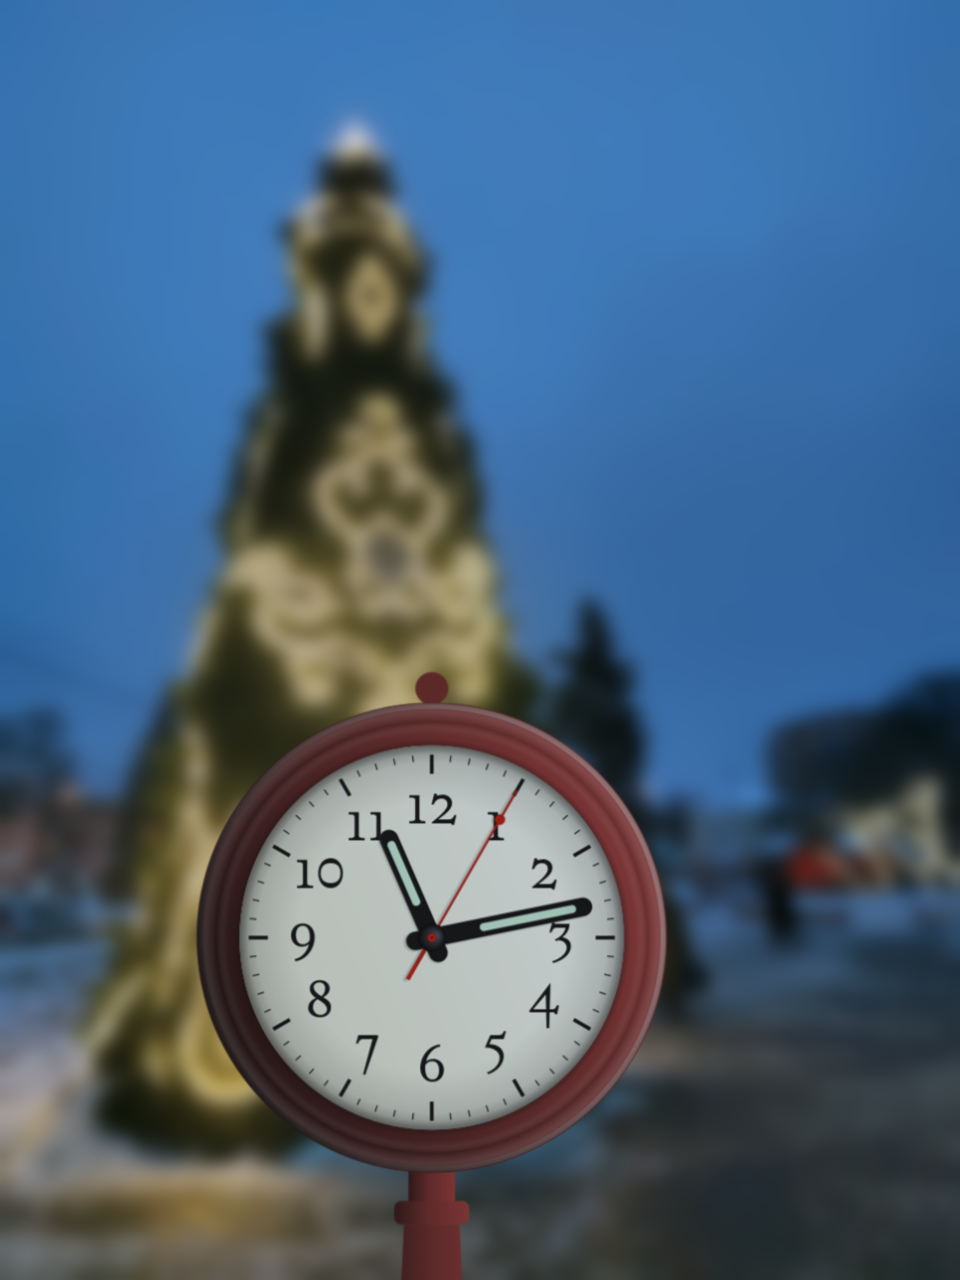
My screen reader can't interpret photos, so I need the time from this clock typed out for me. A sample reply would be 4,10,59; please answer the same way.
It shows 11,13,05
